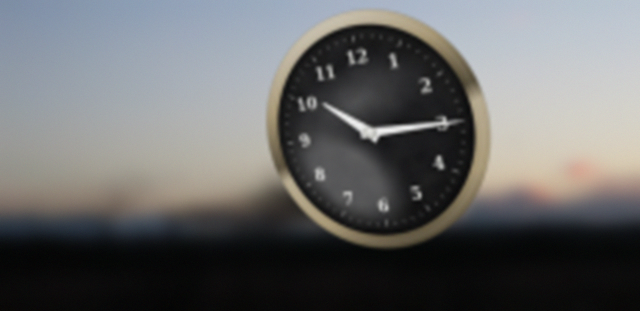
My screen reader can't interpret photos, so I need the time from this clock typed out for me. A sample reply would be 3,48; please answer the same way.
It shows 10,15
